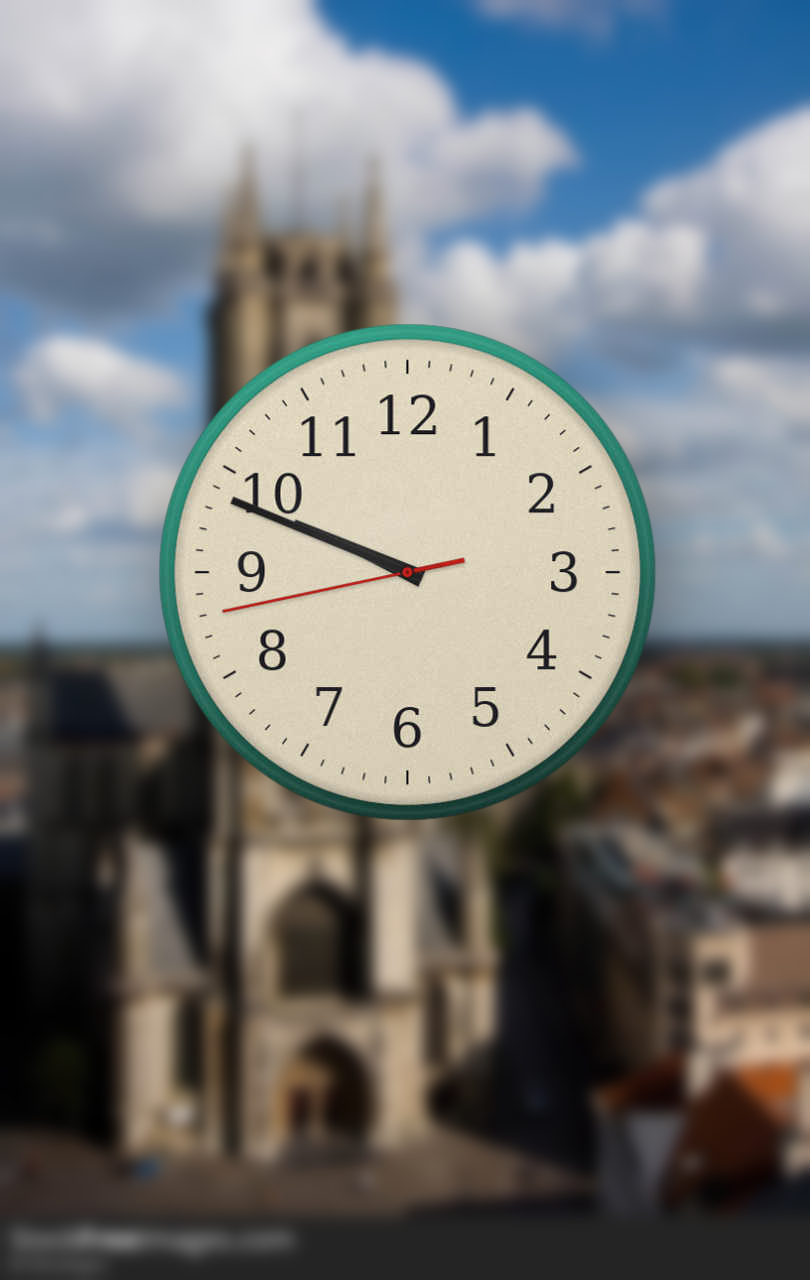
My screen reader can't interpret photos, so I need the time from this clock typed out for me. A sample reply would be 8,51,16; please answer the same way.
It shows 9,48,43
